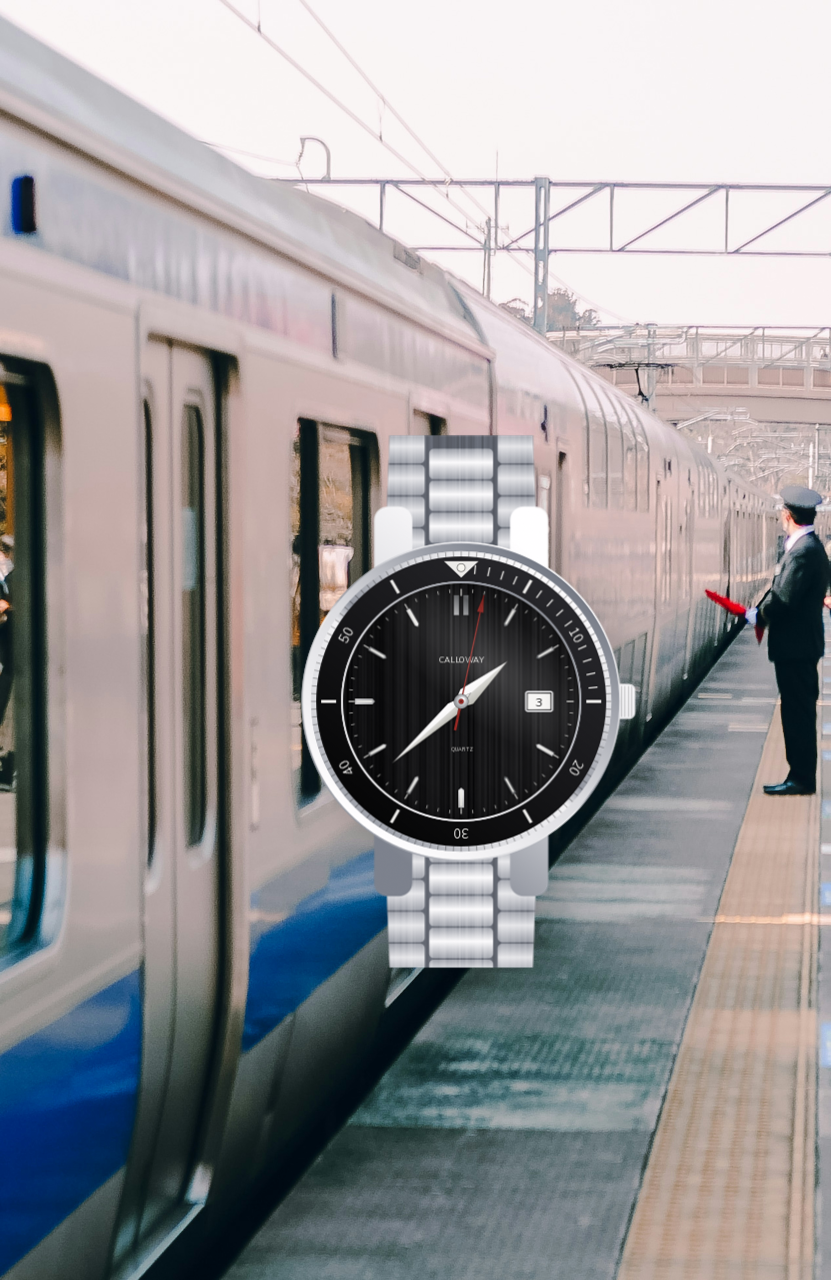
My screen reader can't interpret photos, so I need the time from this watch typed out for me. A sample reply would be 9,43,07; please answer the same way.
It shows 1,38,02
